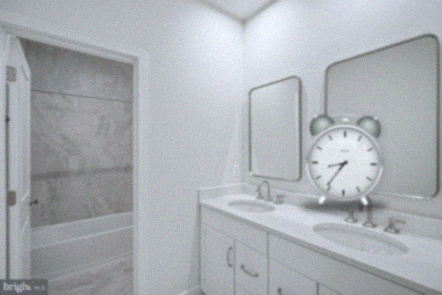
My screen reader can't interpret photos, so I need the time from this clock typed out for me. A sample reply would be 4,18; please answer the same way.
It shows 8,36
